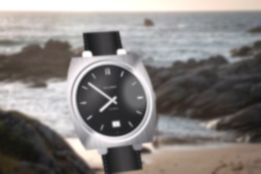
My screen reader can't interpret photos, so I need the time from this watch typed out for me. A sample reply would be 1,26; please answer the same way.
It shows 7,52
